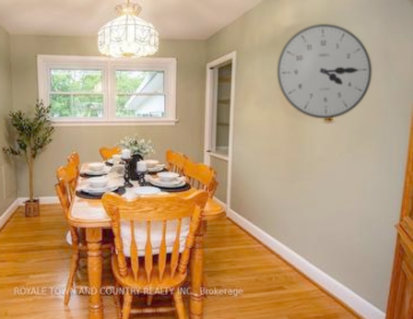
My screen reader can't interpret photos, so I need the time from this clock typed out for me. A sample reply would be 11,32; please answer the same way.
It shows 4,15
